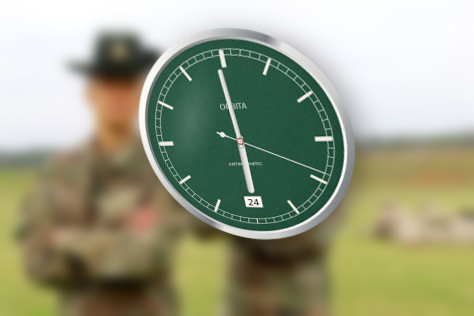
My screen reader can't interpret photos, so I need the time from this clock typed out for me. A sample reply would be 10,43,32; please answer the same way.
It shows 5,59,19
